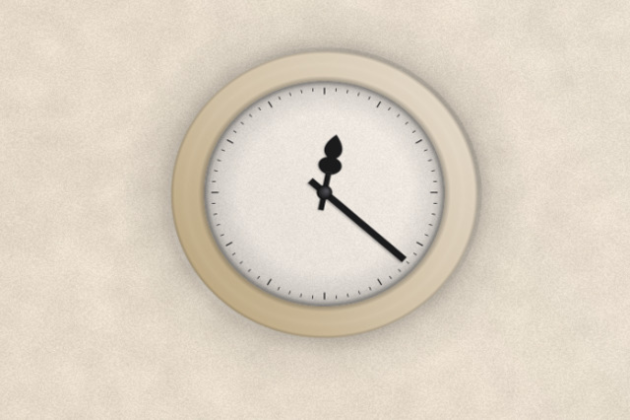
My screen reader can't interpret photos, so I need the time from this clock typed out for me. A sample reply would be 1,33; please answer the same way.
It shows 12,22
